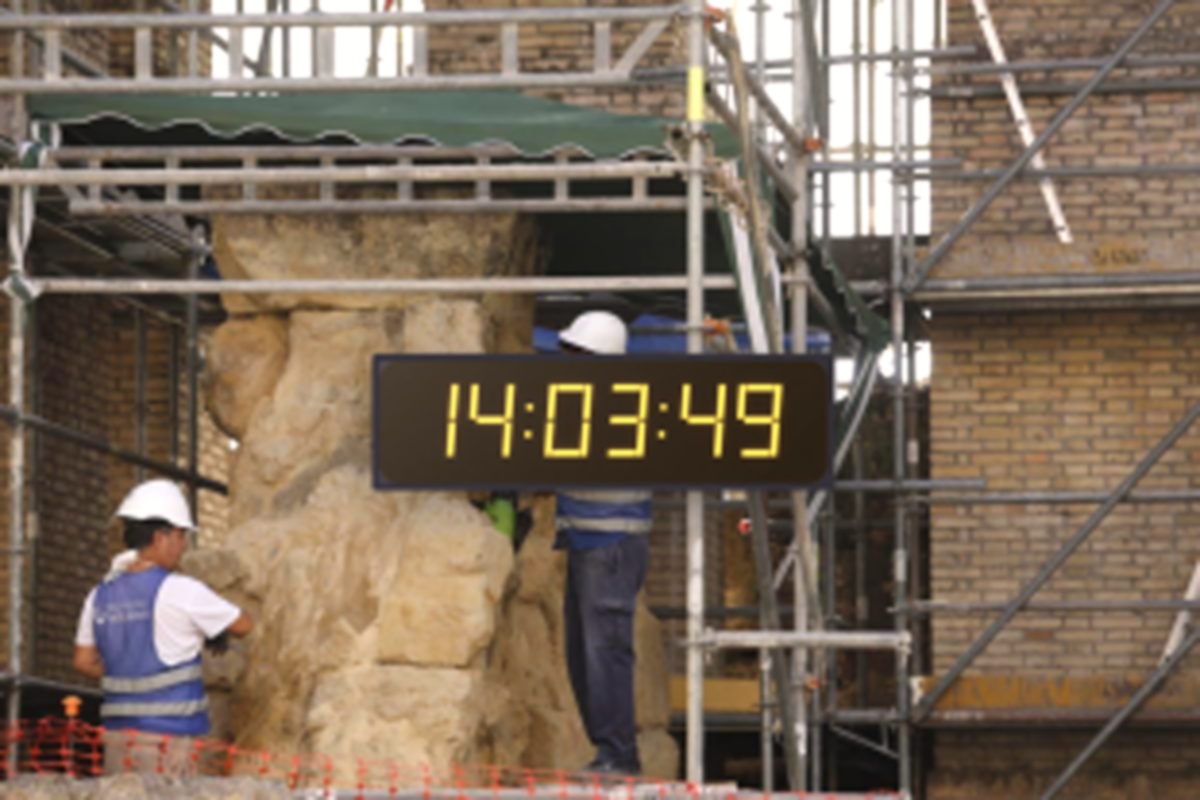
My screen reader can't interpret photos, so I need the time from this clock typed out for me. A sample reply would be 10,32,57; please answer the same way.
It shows 14,03,49
